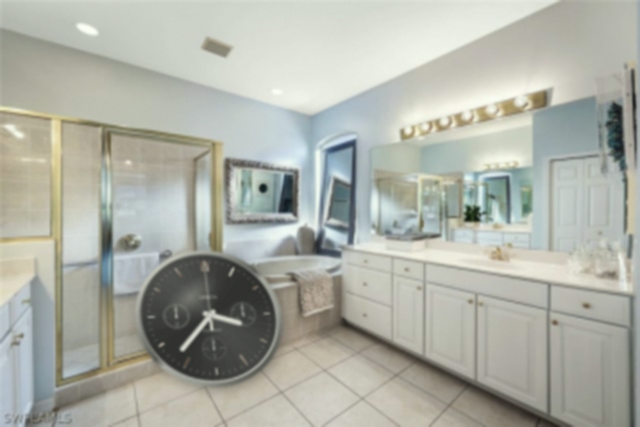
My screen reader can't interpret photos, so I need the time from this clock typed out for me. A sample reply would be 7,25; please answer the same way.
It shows 3,37
